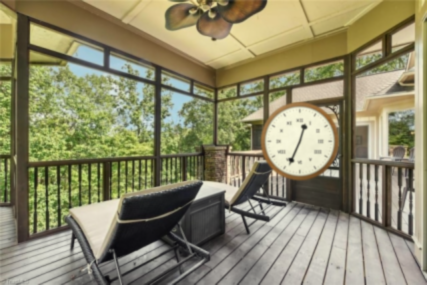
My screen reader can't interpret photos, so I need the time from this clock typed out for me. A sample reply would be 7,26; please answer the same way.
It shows 12,34
